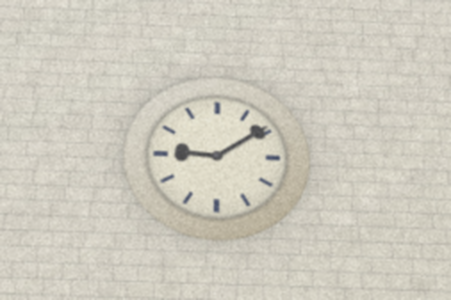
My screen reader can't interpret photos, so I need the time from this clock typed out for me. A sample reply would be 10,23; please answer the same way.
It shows 9,09
